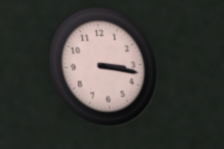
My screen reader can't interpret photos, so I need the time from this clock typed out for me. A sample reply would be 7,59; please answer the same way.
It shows 3,17
